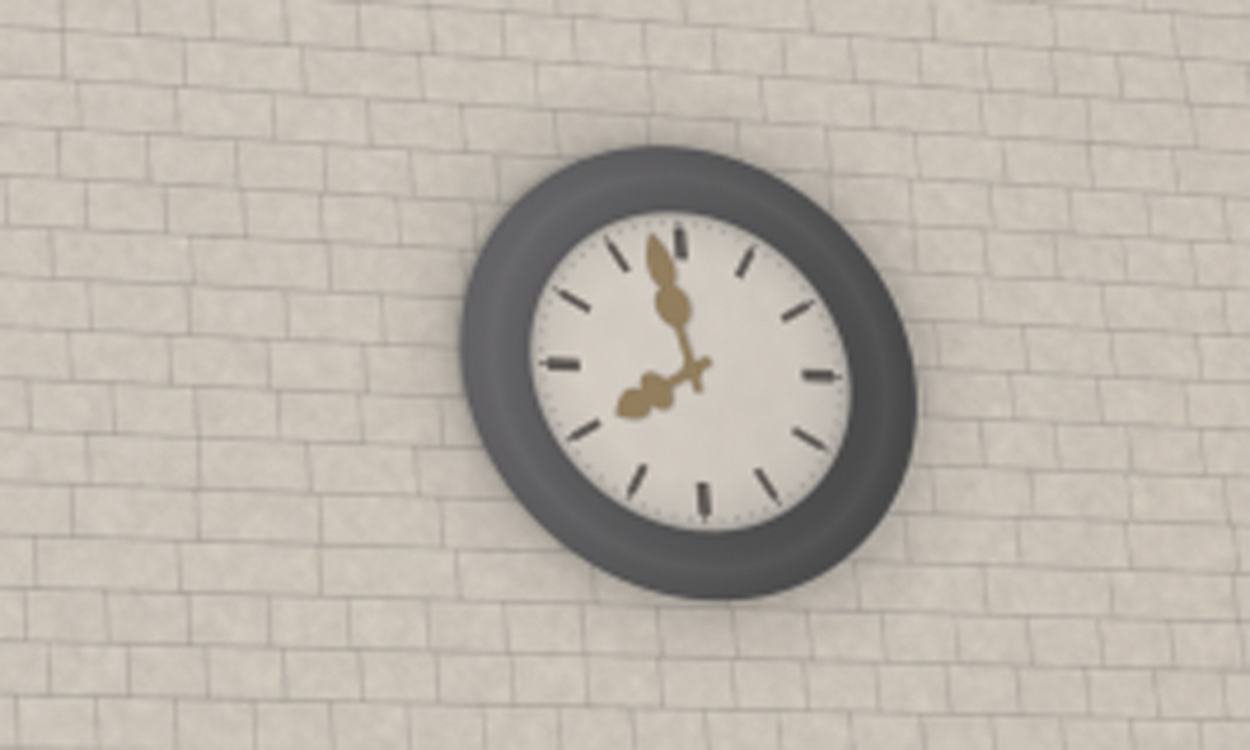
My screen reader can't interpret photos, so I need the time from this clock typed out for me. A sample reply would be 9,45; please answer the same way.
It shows 7,58
